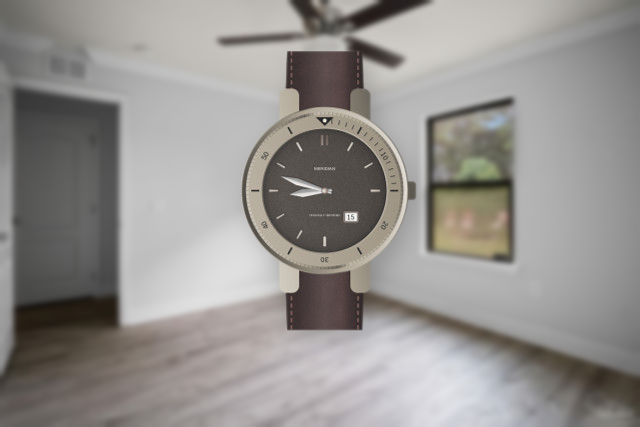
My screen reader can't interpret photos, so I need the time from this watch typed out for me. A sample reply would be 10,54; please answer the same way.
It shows 8,48
